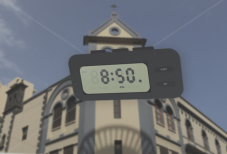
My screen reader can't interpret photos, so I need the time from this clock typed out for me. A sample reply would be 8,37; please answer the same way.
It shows 8,50
